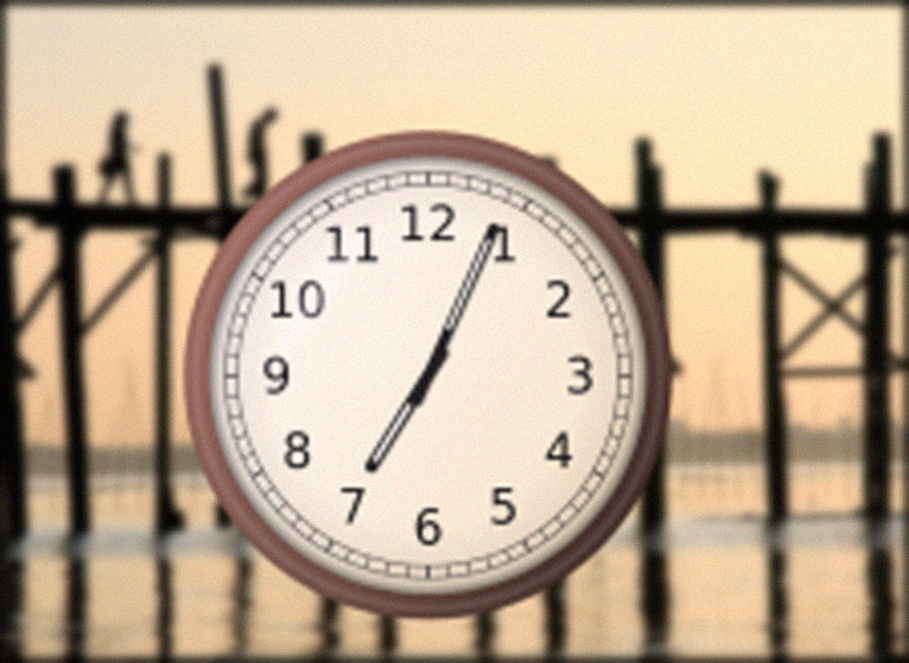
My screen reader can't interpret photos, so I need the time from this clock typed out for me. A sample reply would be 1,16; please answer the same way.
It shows 7,04
